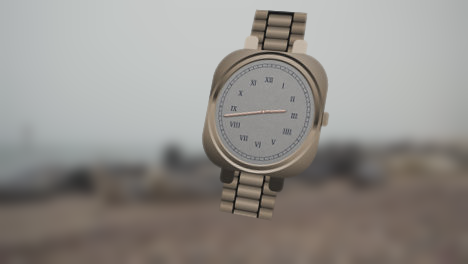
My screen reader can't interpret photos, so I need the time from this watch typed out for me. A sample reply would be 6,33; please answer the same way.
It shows 2,43
